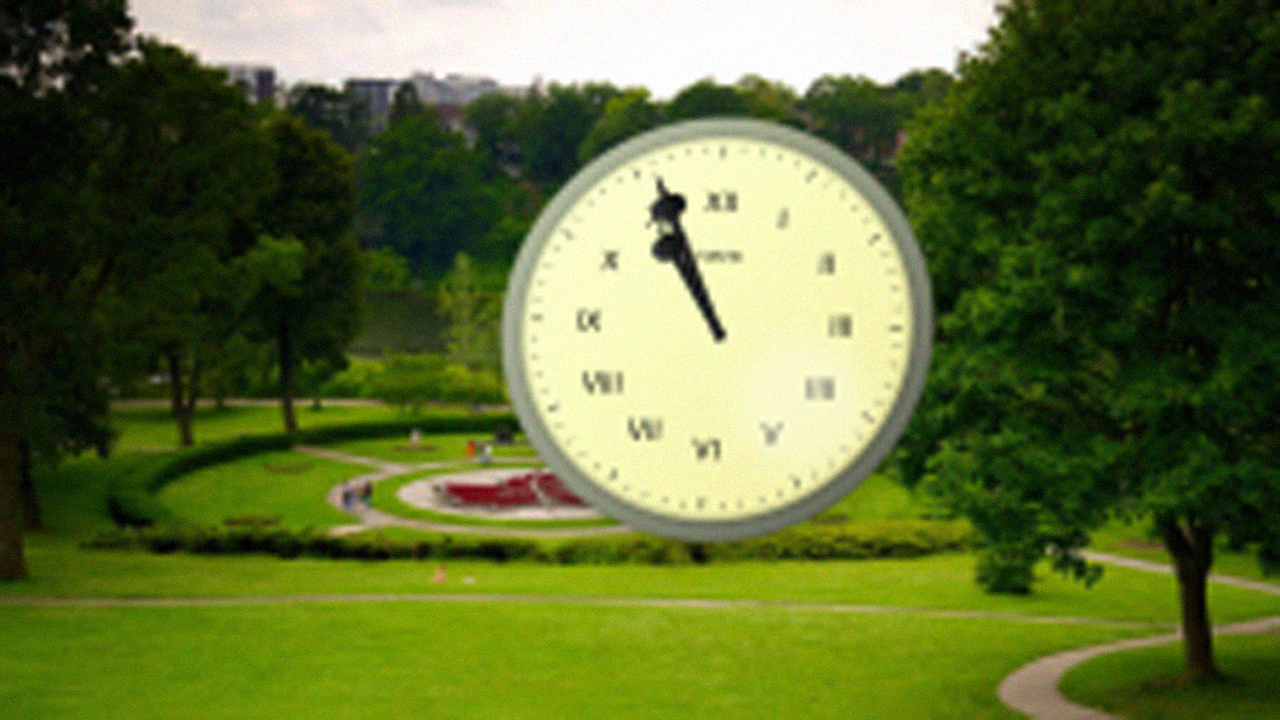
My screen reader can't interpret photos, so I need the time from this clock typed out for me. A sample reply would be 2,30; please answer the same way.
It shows 10,56
